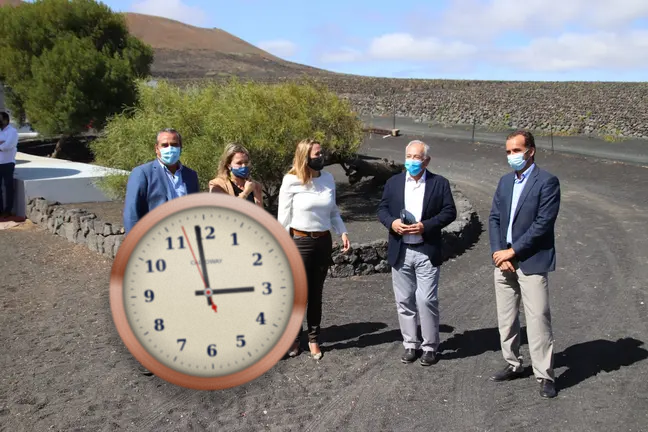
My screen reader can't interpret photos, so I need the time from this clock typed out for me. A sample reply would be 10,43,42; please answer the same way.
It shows 2,58,57
